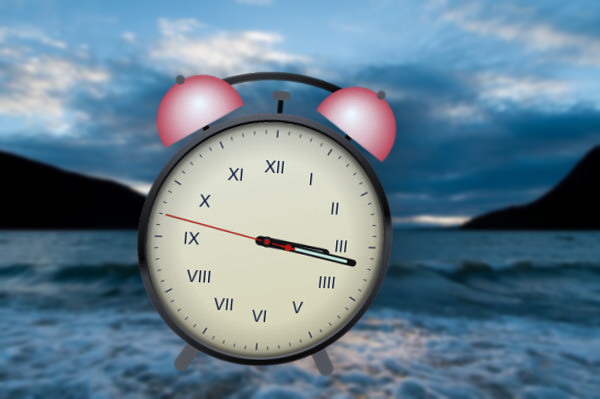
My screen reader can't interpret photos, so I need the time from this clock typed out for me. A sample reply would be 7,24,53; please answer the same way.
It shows 3,16,47
